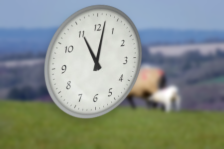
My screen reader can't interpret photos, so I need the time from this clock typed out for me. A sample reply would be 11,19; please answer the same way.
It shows 11,02
